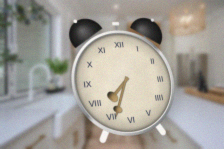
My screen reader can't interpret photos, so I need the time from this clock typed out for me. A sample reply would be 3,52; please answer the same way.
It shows 7,34
